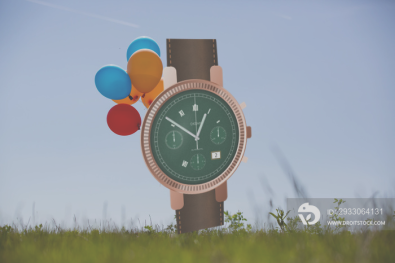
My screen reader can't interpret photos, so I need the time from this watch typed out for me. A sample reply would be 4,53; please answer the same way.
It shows 12,51
